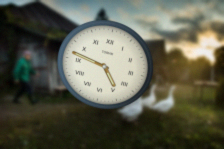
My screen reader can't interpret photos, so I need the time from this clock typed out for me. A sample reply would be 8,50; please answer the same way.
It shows 4,47
